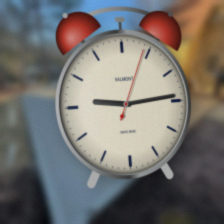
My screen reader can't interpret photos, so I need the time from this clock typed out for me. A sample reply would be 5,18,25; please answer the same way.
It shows 9,14,04
